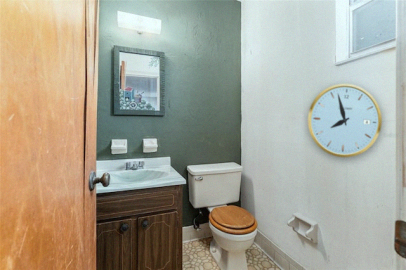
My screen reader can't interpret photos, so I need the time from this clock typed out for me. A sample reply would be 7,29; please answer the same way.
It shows 7,57
